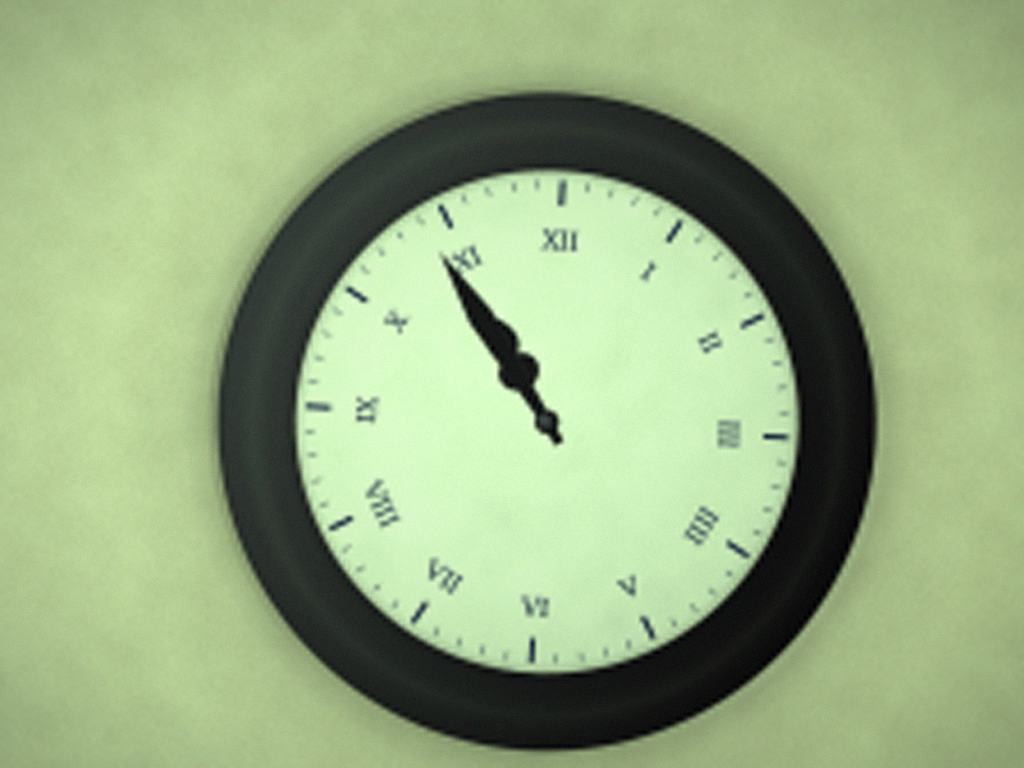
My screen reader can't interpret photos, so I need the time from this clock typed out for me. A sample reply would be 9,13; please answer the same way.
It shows 10,54
